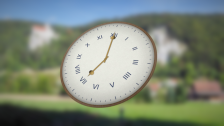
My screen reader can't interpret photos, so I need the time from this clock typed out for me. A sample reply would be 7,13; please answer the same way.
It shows 7,00
